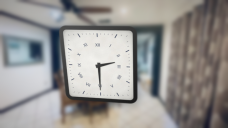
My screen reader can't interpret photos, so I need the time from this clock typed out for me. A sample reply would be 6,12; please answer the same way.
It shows 2,30
